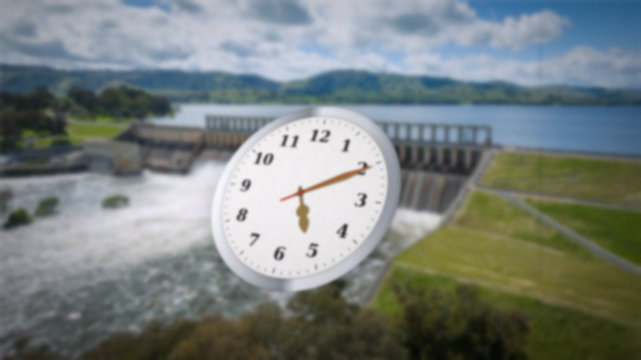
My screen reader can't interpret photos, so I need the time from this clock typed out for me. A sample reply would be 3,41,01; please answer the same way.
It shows 5,10,10
